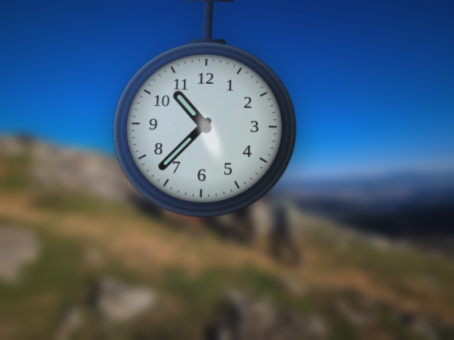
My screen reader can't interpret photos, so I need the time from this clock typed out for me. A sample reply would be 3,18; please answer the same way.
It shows 10,37
